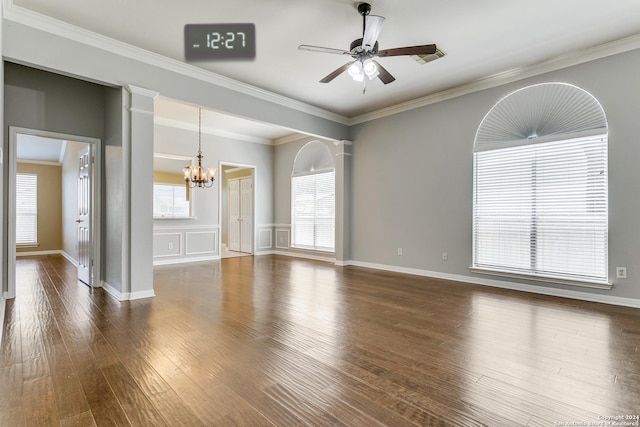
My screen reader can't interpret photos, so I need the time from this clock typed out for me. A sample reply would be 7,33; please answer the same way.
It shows 12,27
